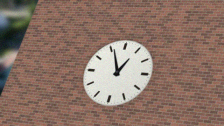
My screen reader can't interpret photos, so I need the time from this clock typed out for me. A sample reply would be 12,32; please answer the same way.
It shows 12,56
